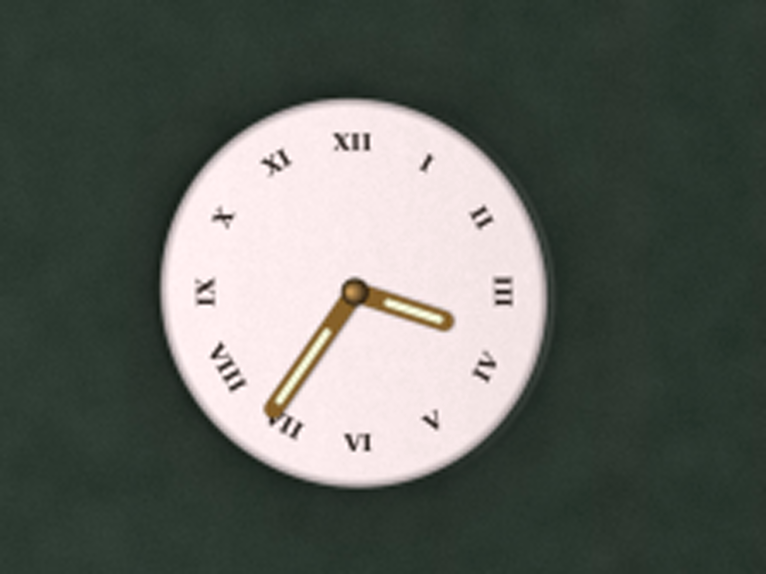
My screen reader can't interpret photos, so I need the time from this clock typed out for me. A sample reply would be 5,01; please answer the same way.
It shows 3,36
